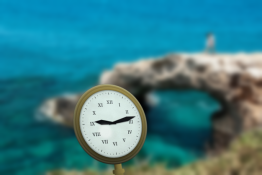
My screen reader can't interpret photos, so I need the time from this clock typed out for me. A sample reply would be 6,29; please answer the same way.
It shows 9,13
